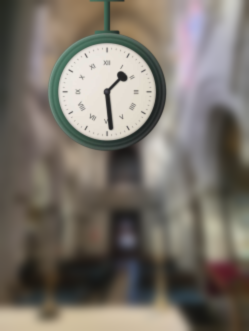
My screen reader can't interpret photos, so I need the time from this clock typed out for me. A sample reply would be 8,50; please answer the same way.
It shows 1,29
